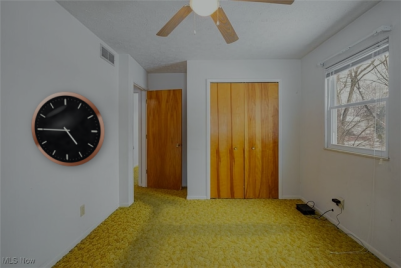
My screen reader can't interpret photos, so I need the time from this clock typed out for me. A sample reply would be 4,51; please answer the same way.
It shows 4,45
